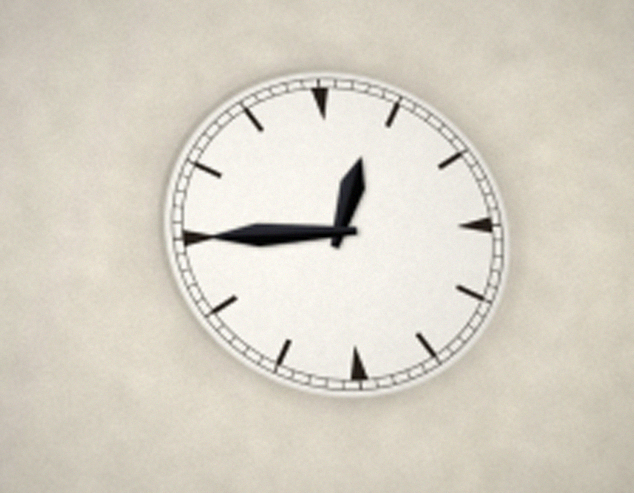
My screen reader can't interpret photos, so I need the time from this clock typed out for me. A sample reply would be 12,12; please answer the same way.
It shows 12,45
